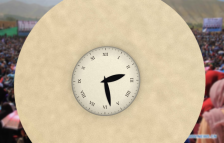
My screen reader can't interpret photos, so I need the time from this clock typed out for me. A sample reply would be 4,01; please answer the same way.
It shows 2,28
